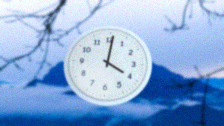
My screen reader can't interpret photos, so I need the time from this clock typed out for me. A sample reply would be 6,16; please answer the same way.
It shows 4,01
